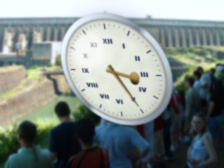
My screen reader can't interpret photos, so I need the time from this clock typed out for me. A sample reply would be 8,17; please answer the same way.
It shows 3,25
